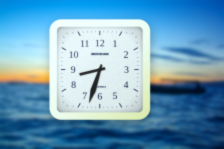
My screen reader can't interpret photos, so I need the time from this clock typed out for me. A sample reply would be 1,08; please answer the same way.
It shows 8,33
